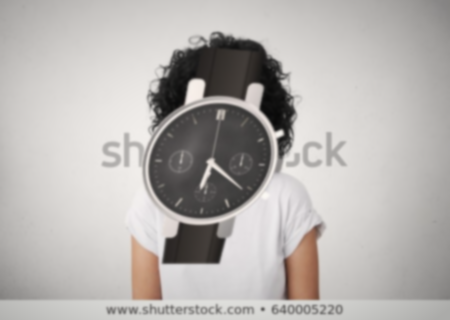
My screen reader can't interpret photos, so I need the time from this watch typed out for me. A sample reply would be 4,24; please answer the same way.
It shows 6,21
